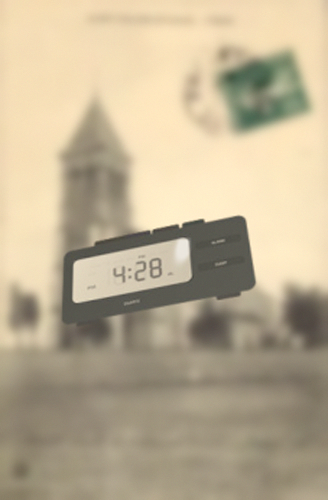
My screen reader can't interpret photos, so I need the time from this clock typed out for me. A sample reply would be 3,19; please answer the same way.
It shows 4,28
